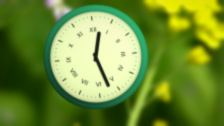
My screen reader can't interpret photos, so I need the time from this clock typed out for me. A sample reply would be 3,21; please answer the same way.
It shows 12,27
